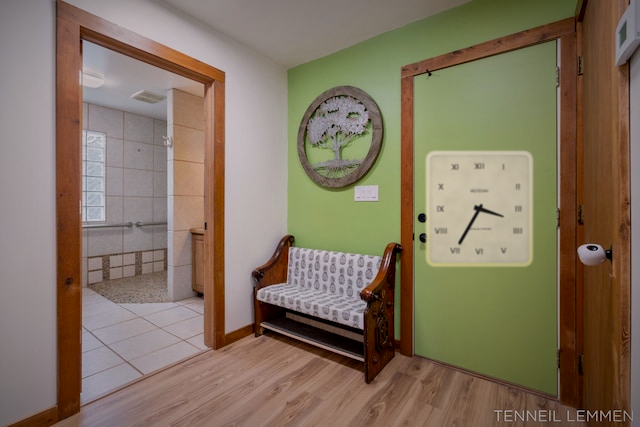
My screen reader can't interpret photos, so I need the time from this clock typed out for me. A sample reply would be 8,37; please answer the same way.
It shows 3,35
